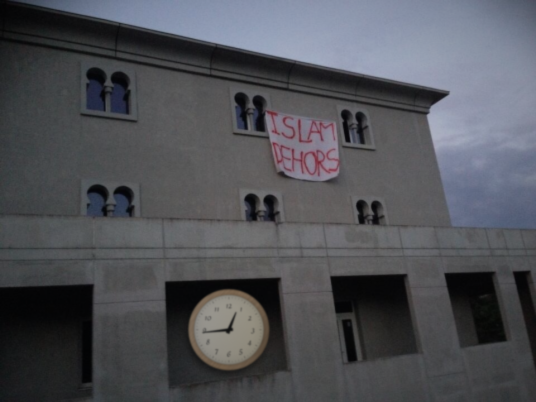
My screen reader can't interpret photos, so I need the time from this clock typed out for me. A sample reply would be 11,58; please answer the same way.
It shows 12,44
